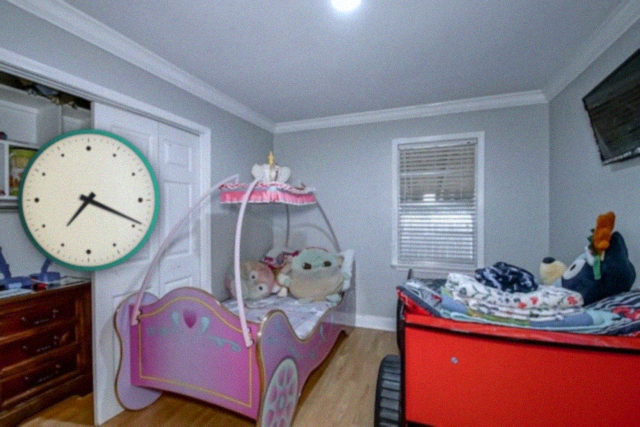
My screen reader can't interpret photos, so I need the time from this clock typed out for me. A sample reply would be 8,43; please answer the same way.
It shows 7,19
